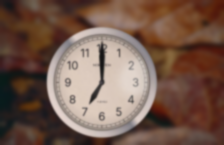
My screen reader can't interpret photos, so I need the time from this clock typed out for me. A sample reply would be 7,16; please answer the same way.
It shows 7,00
